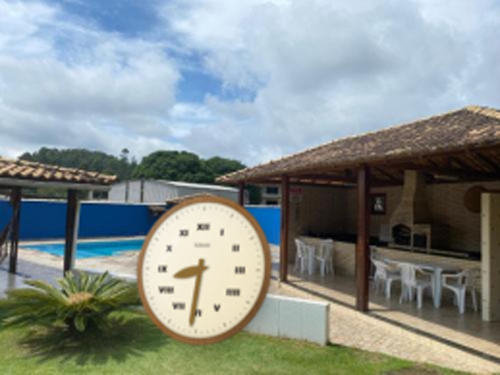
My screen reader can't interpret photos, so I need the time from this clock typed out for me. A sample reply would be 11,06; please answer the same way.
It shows 8,31
